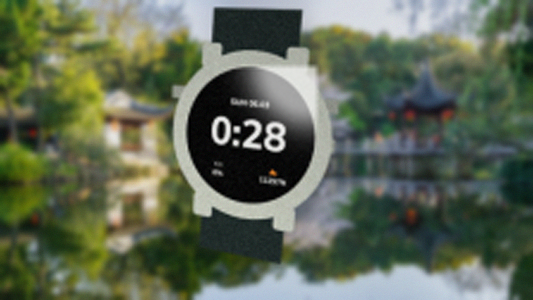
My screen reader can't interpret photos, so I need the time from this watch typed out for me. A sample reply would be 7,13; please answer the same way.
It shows 0,28
